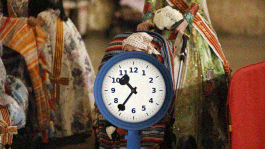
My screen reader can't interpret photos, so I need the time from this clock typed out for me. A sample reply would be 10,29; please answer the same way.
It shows 10,36
